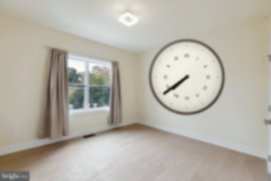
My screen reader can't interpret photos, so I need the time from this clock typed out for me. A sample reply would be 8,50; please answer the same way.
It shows 7,39
